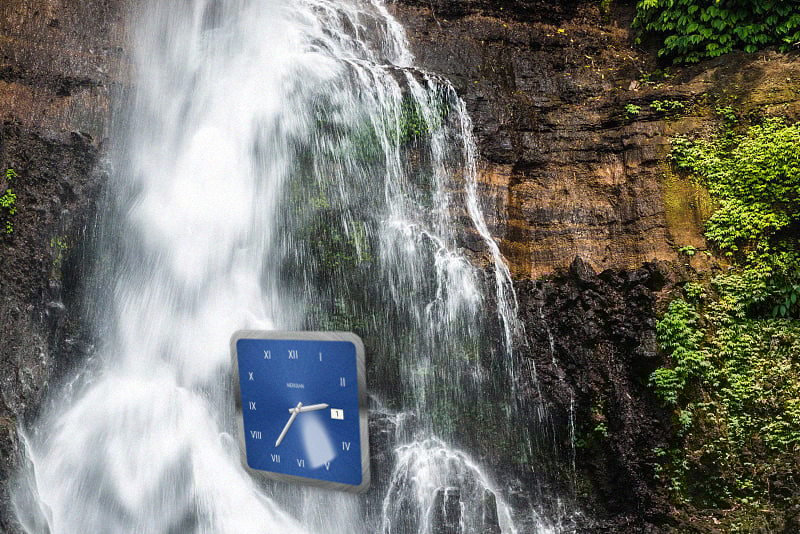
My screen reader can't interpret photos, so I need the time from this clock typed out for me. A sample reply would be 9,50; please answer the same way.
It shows 2,36
